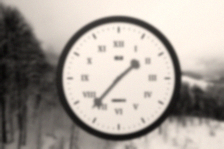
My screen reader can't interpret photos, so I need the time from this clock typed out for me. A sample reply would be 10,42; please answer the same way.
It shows 1,37
